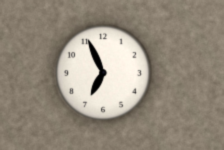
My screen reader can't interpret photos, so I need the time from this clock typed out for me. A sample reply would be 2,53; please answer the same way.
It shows 6,56
